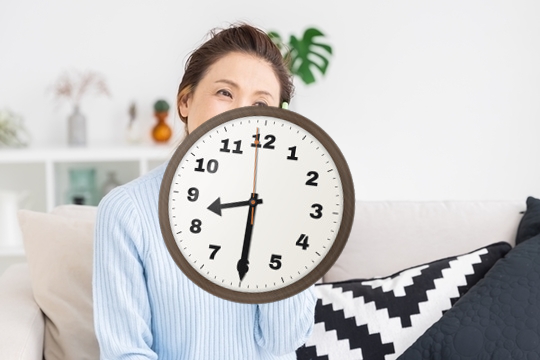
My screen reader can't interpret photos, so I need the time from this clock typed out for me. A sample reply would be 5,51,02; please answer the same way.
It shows 8,29,59
